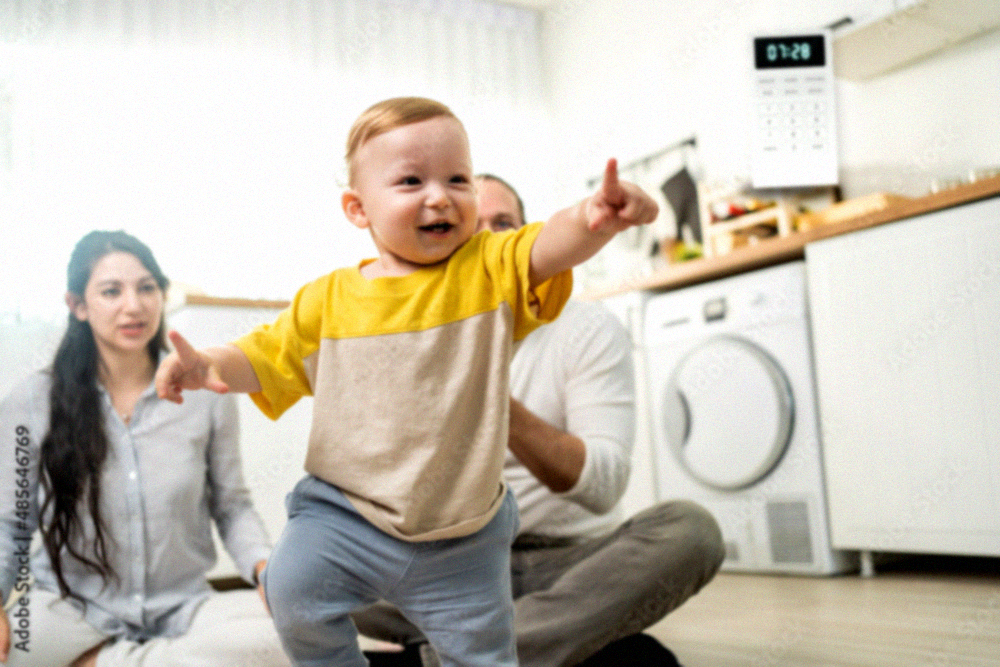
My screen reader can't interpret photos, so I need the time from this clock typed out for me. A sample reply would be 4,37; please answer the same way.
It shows 7,28
